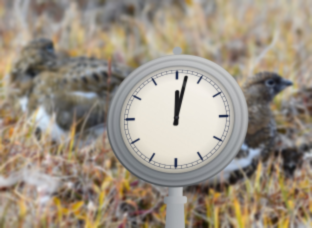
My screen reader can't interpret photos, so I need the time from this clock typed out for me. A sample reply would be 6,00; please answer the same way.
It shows 12,02
